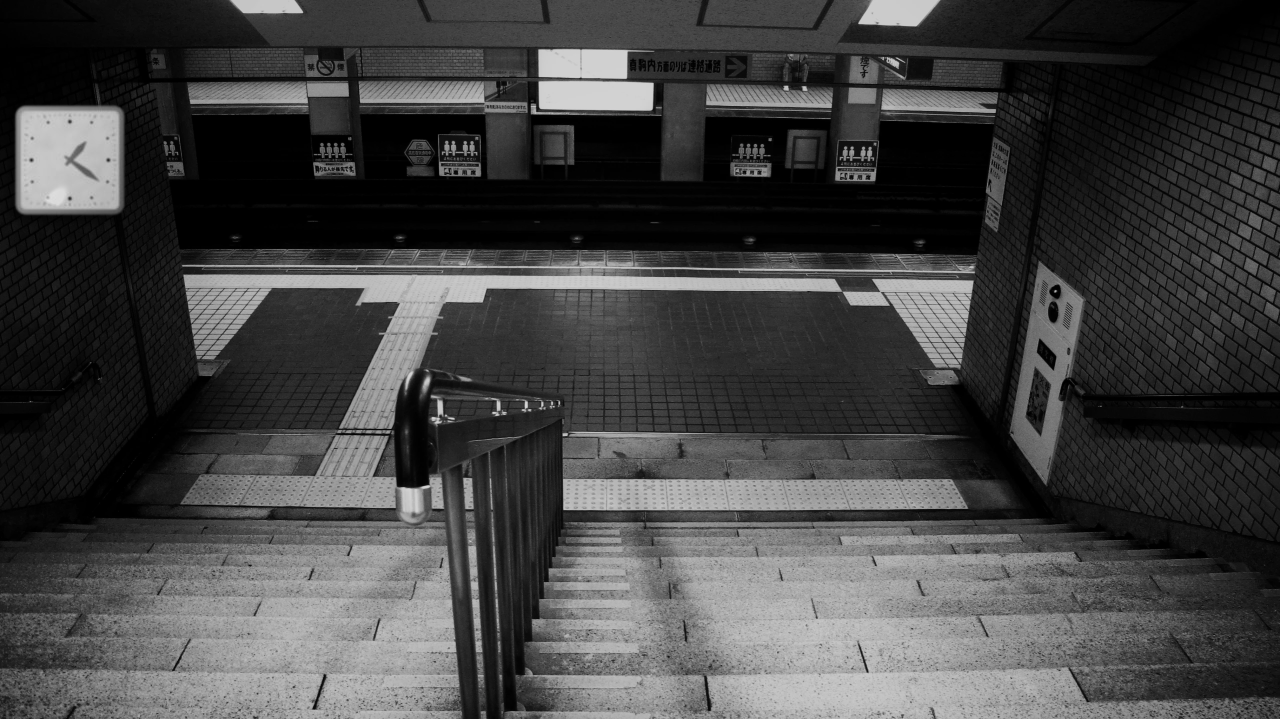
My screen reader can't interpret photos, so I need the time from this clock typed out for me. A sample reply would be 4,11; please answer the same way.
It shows 1,21
